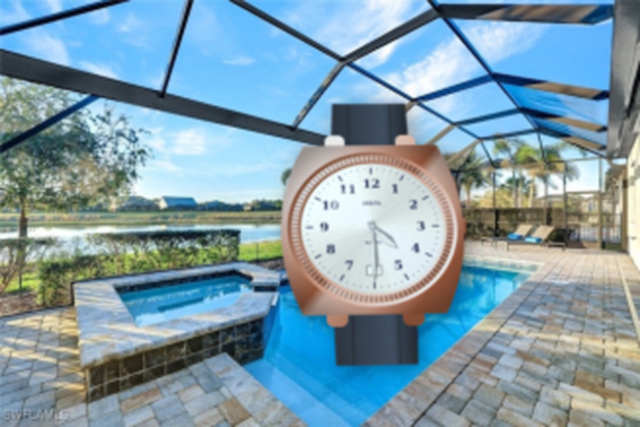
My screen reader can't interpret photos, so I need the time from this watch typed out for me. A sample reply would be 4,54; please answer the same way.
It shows 4,30
